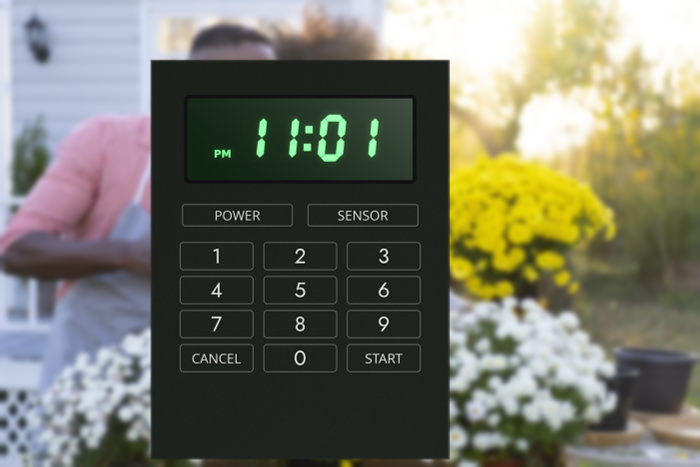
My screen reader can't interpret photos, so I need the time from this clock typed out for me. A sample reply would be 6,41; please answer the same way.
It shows 11,01
